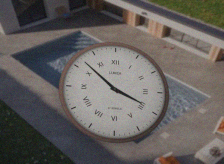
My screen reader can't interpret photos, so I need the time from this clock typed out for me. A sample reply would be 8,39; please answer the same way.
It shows 3,52
